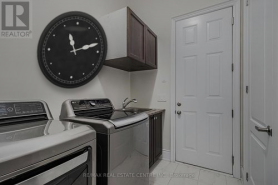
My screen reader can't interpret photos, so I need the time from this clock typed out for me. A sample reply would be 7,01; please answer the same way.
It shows 11,12
